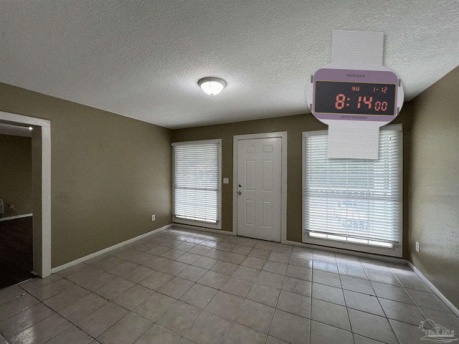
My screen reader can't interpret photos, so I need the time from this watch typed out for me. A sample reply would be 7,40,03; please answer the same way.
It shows 8,14,00
